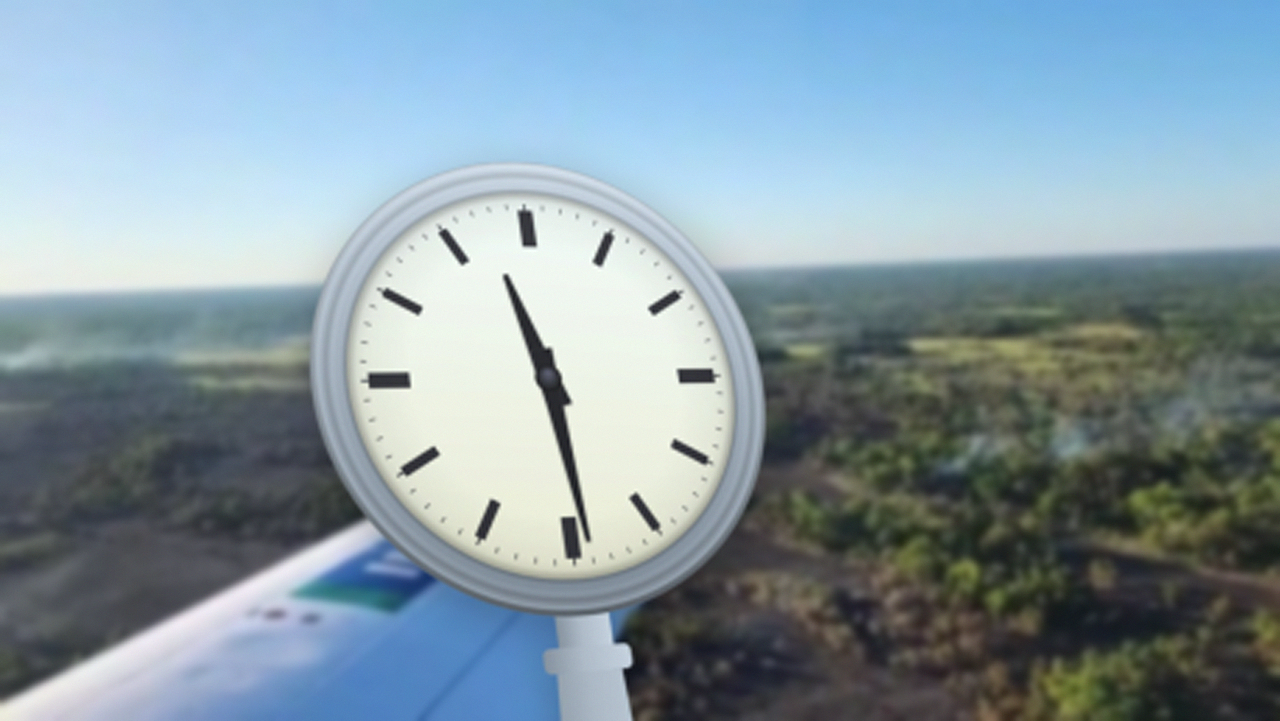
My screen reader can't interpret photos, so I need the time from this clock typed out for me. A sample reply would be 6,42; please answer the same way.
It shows 11,29
